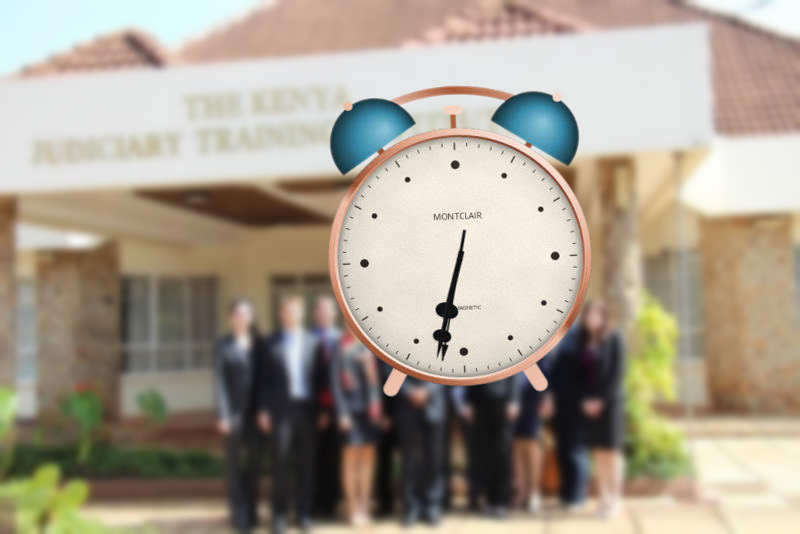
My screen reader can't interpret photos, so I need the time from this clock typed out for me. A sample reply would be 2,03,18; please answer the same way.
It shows 6,32,32
